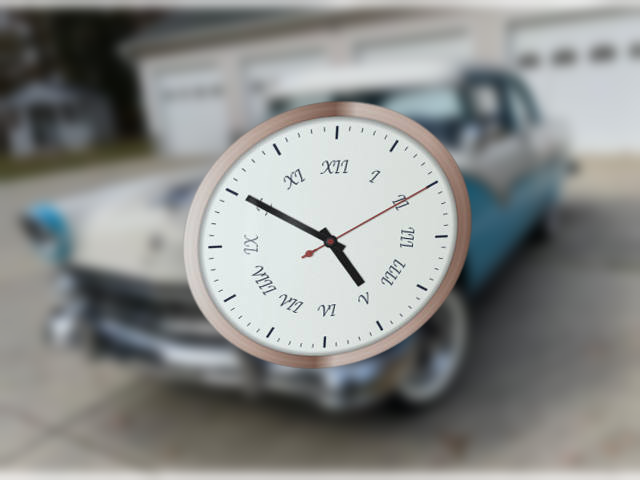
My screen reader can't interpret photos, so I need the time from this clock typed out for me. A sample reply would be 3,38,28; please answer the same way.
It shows 4,50,10
